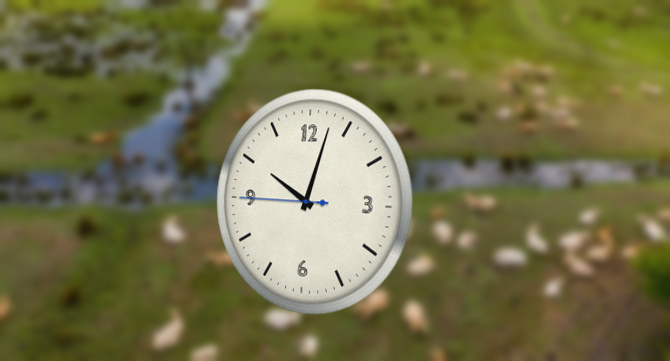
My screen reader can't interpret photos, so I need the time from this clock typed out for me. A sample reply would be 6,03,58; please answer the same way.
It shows 10,02,45
